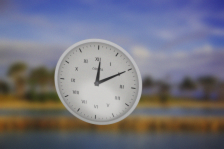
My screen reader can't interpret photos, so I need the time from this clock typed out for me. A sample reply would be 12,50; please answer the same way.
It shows 12,10
